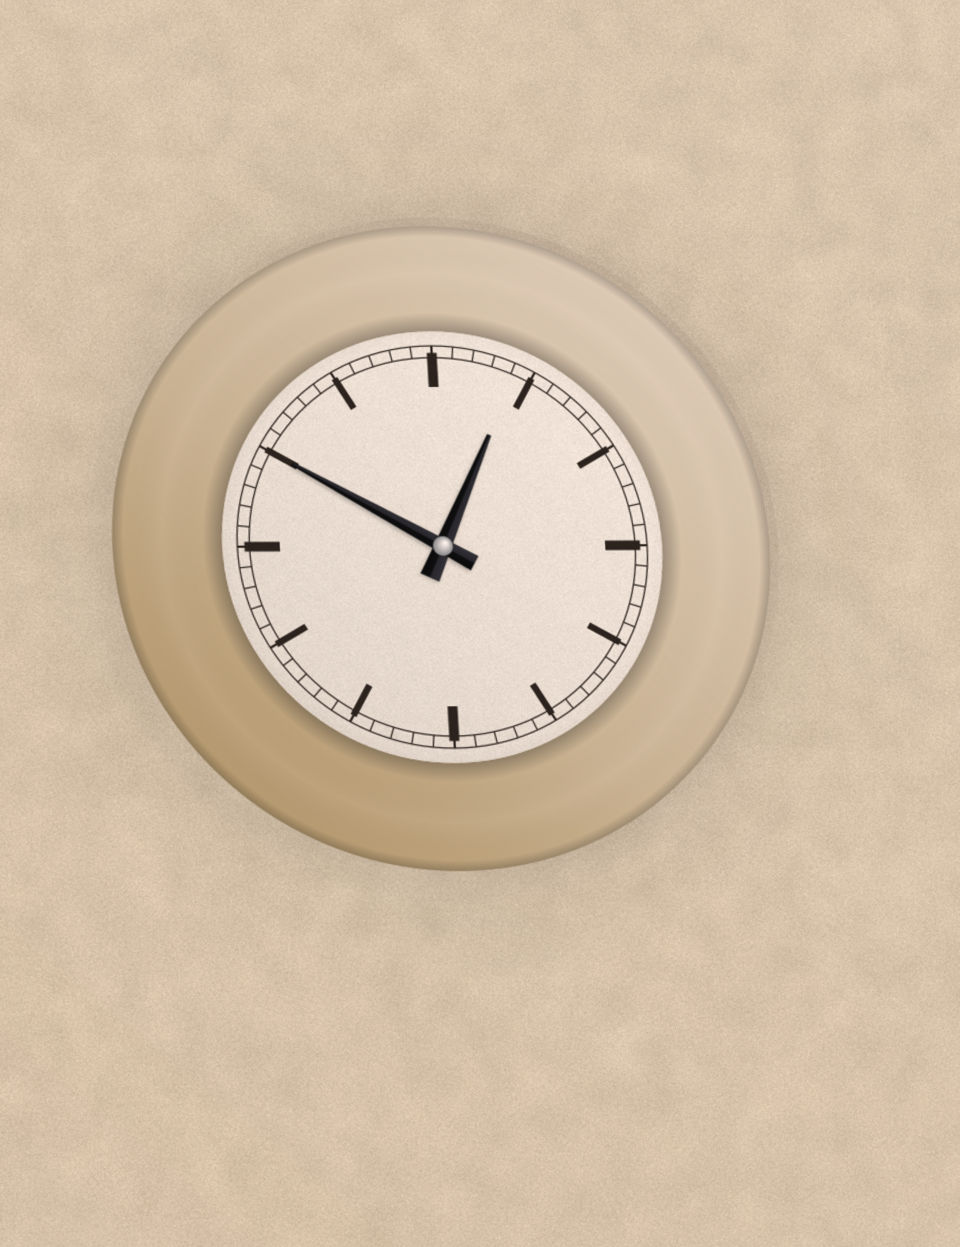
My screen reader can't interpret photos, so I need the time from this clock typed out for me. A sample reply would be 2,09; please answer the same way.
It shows 12,50
